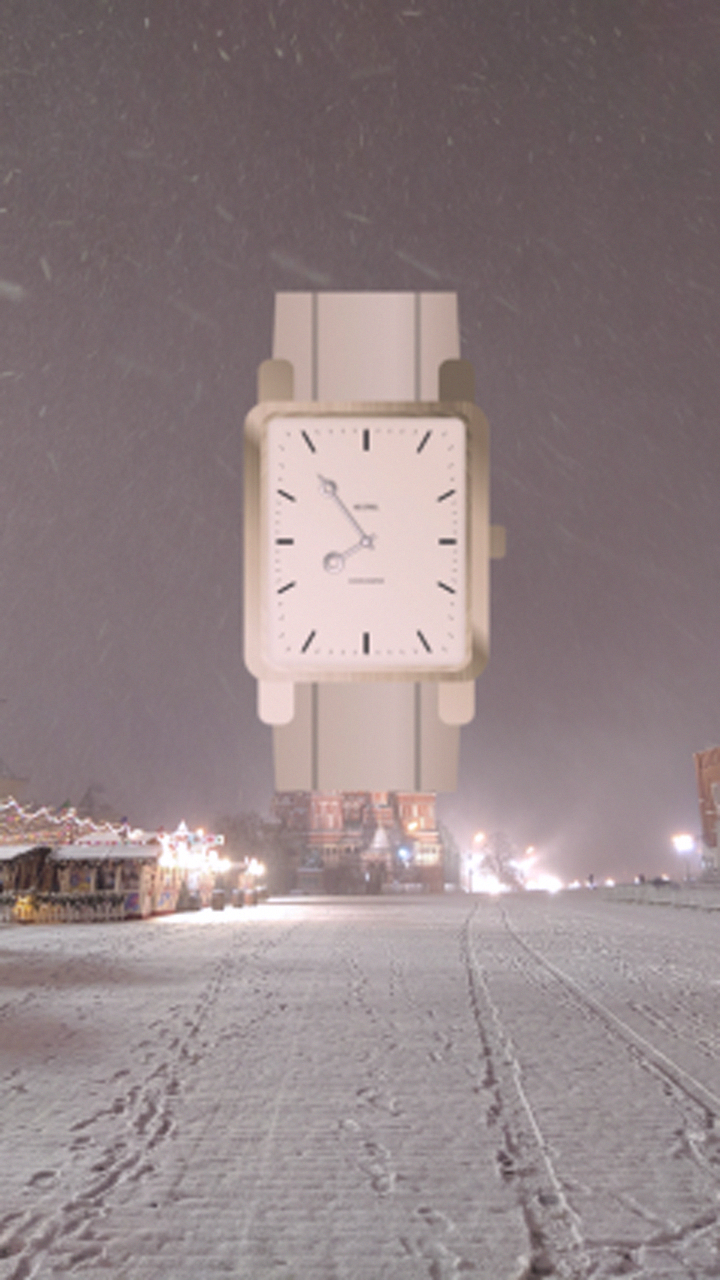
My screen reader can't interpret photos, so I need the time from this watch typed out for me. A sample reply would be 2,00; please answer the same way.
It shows 7,54
